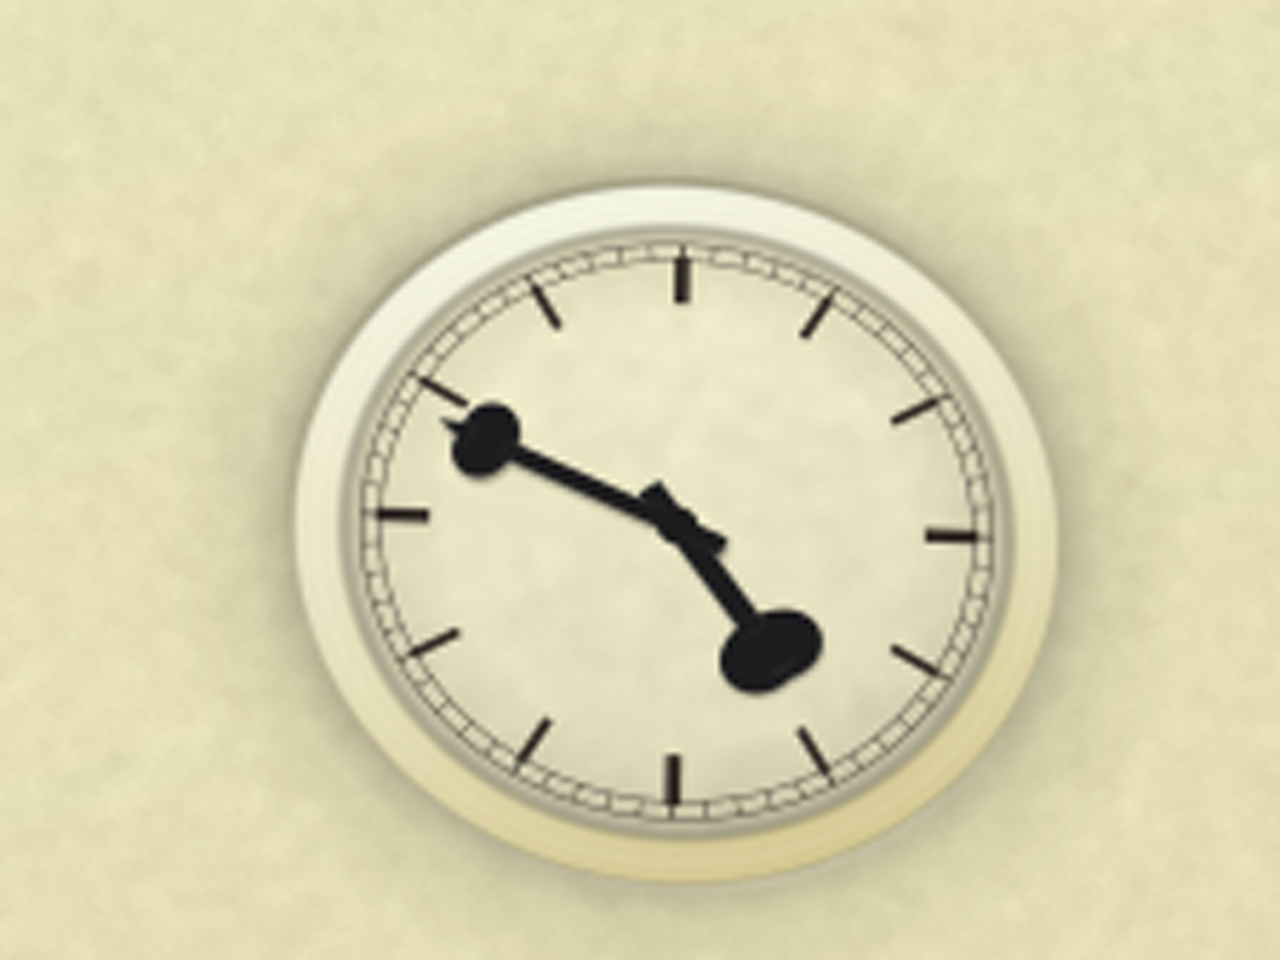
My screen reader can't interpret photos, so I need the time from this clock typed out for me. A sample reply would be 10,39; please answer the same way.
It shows 4,49
